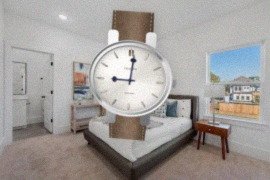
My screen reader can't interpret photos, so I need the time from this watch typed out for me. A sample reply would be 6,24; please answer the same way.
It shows 9,01
